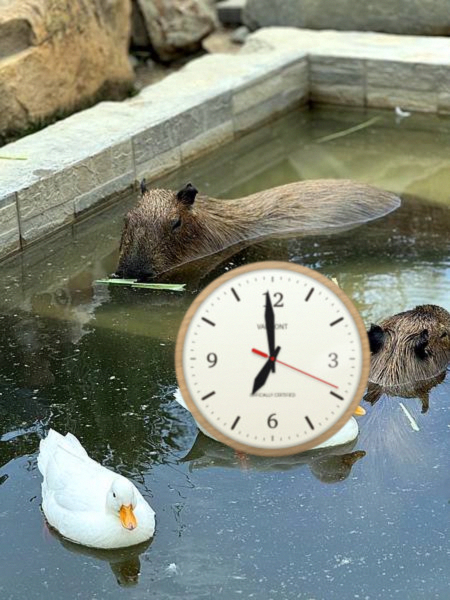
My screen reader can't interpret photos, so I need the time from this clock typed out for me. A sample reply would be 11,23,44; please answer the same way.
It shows 6,59,19
